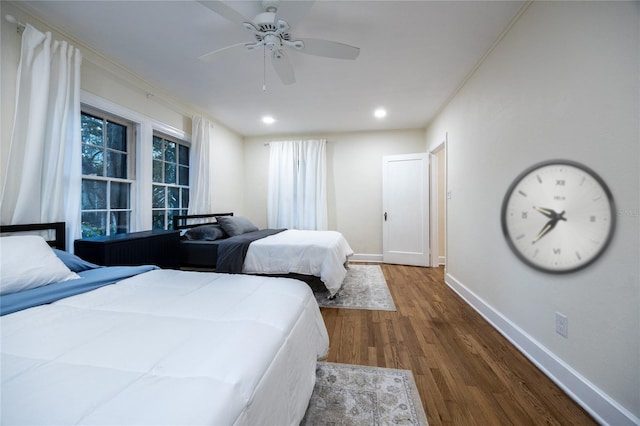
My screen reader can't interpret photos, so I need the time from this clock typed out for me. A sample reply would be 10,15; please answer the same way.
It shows 9,37
